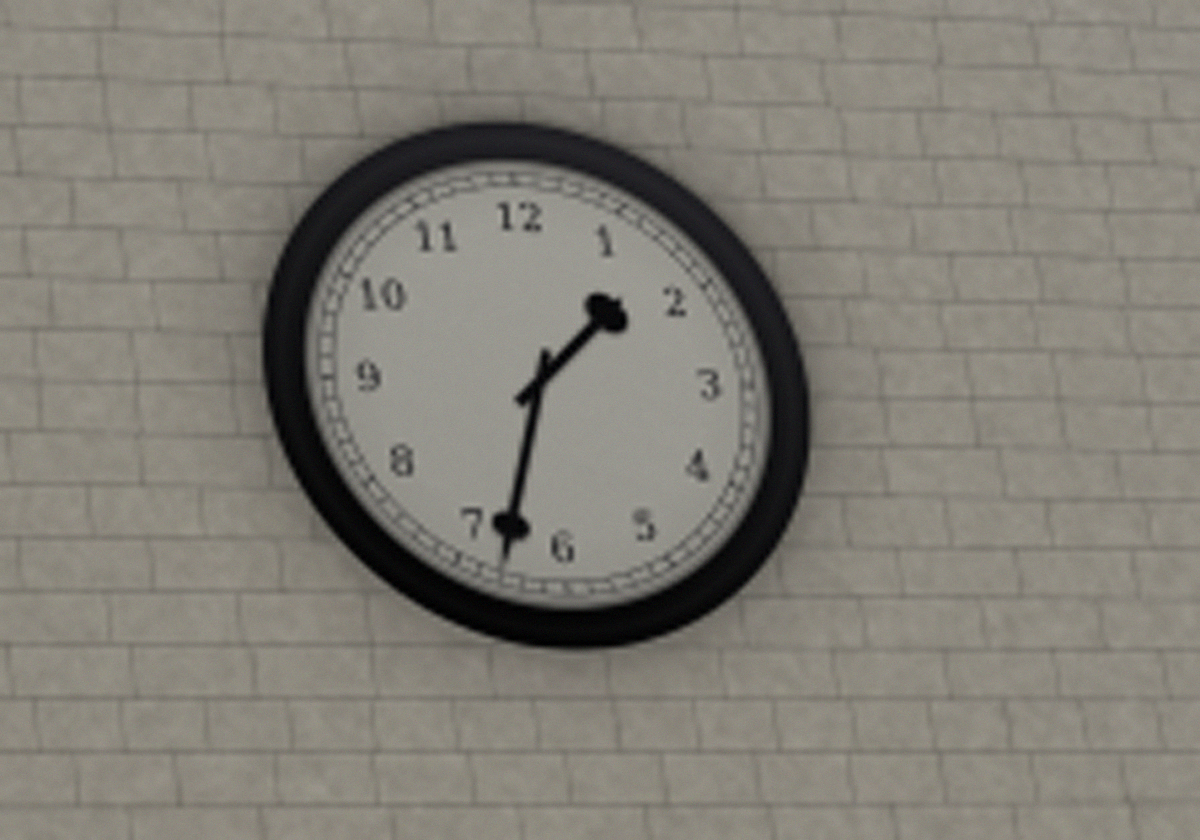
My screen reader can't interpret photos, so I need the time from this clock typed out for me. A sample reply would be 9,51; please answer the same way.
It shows 1,33
